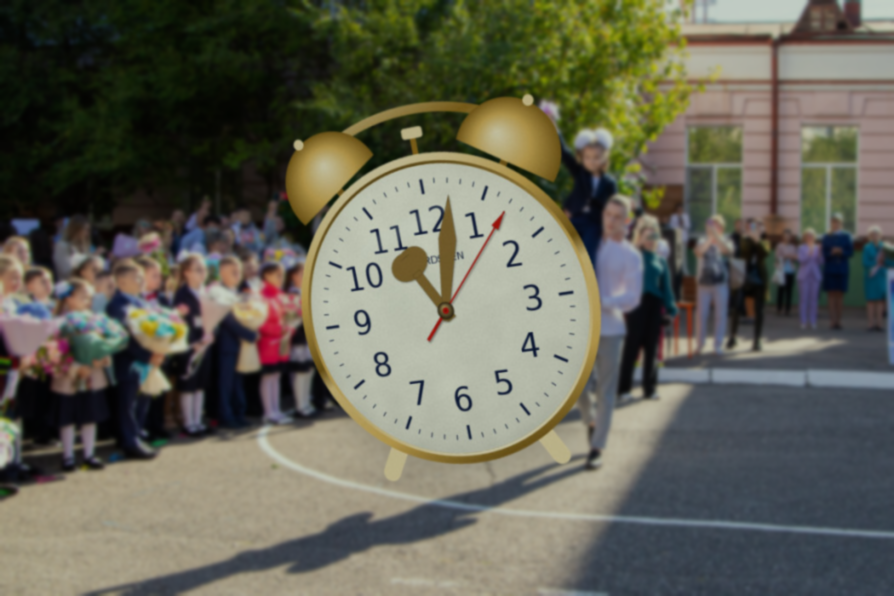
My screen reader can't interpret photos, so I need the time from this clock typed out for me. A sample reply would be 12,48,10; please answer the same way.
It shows 11,02,07
